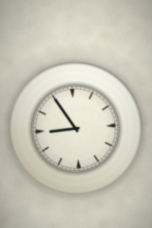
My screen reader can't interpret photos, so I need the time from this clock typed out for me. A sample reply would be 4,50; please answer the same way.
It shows 8,55
